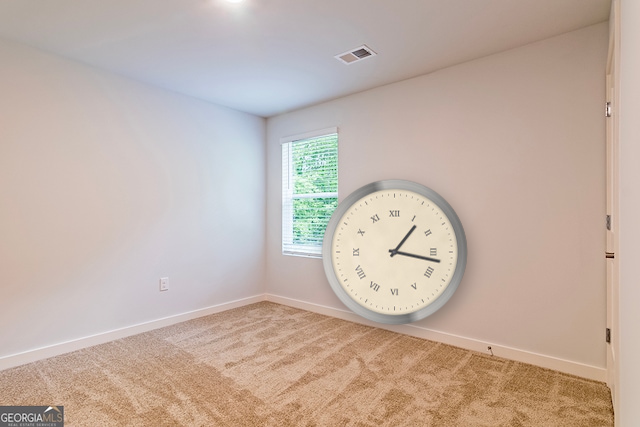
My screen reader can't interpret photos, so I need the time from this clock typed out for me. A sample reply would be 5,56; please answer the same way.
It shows 1,17
